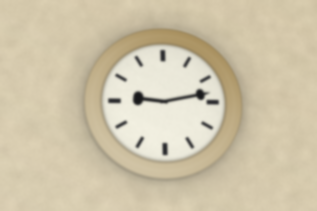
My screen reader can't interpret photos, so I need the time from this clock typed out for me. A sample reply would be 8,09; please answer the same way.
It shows 9,13
